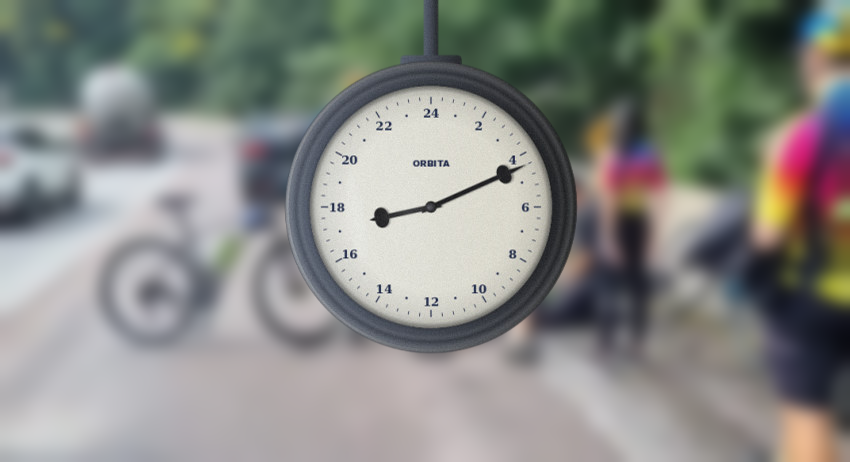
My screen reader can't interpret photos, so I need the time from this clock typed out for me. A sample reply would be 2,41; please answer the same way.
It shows 17,11
